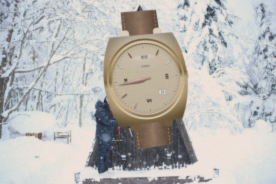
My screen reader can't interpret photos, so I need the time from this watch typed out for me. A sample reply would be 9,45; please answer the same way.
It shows 8,44
